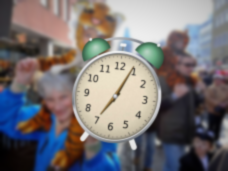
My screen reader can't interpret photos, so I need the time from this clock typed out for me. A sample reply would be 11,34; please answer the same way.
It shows 7,04
